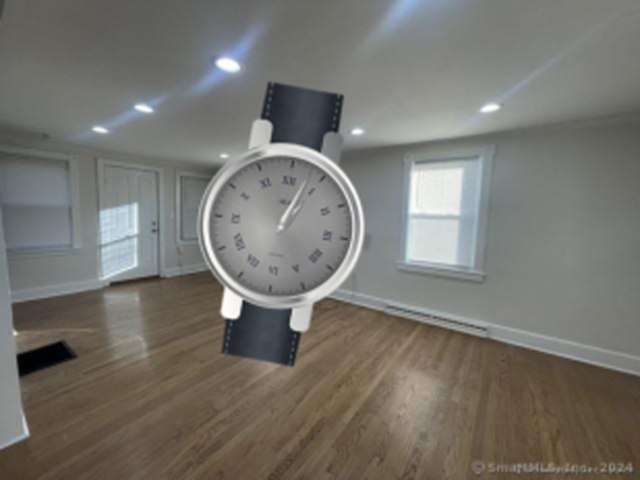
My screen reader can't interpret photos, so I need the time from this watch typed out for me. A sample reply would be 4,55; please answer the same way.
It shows 1,03
